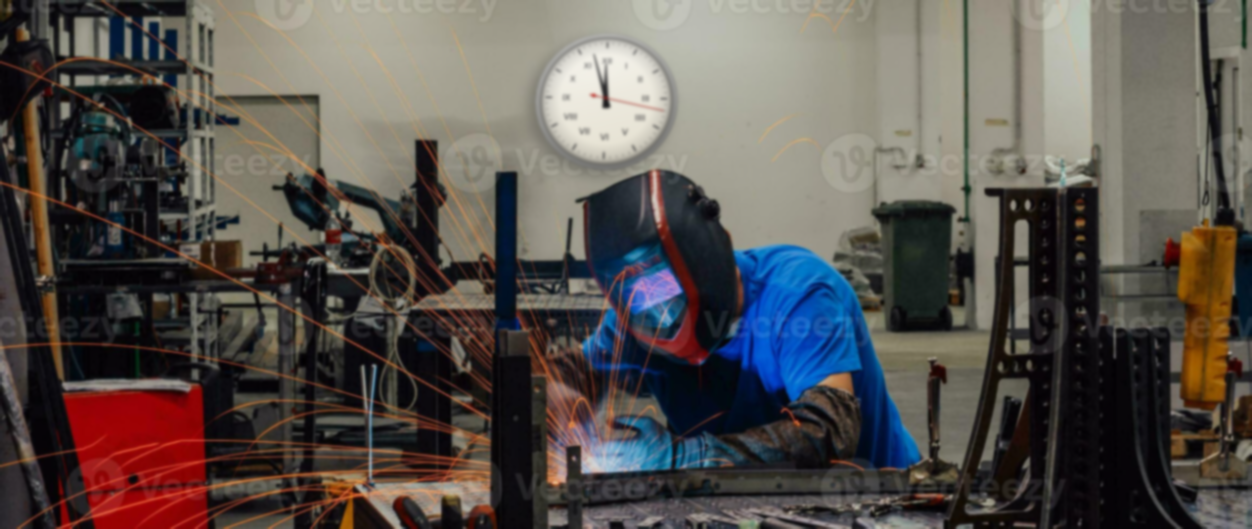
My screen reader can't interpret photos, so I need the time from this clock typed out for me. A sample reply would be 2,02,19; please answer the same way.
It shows 11,57,17
